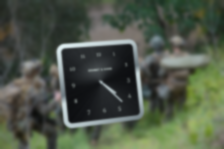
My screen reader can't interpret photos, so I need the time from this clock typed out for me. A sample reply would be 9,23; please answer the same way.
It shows 4,23
